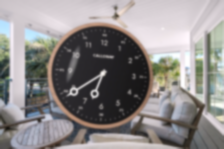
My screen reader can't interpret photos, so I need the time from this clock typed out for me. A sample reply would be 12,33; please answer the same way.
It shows 6,39
